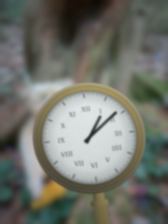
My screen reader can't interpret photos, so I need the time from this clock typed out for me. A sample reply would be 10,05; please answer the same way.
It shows 1,09
